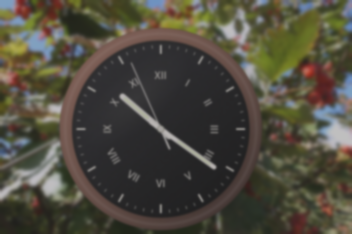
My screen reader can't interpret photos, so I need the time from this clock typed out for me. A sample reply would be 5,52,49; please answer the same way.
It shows 10,20,56
